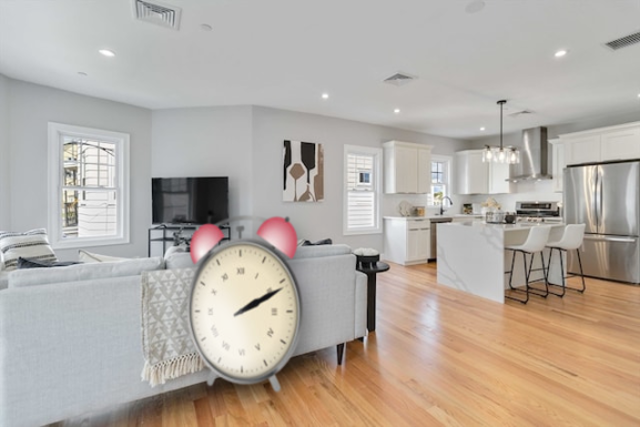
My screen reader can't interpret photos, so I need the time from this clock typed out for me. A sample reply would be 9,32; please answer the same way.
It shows 2,11
